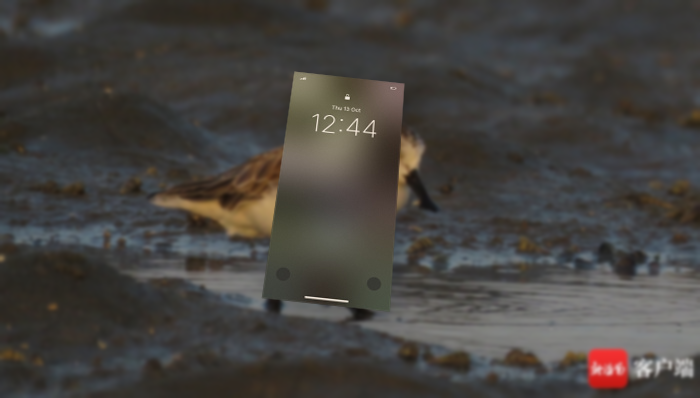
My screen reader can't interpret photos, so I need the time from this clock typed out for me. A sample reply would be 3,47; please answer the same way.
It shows 12,44
